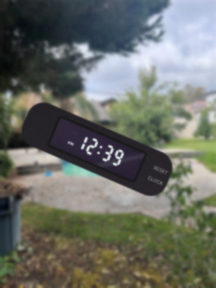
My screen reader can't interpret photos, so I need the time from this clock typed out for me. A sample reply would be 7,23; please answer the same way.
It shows 12,39
